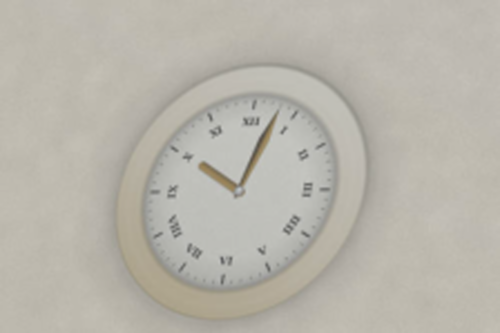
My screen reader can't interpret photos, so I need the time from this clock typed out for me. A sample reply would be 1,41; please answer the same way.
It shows 10,03
